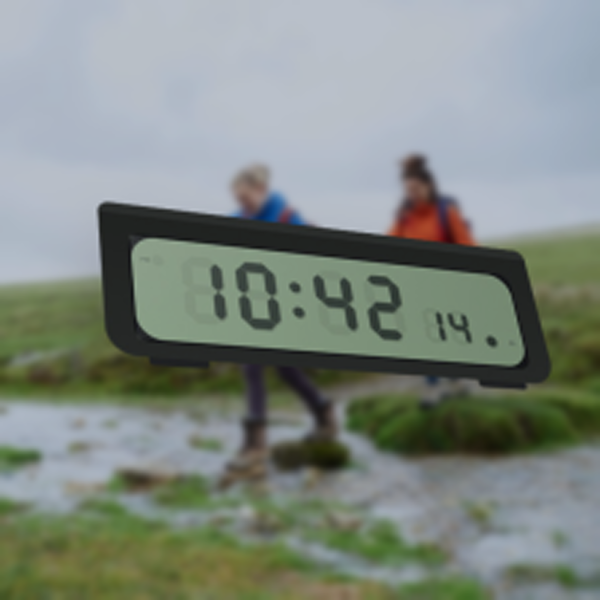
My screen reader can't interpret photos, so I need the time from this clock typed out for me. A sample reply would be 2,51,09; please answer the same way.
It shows 10,42,14
